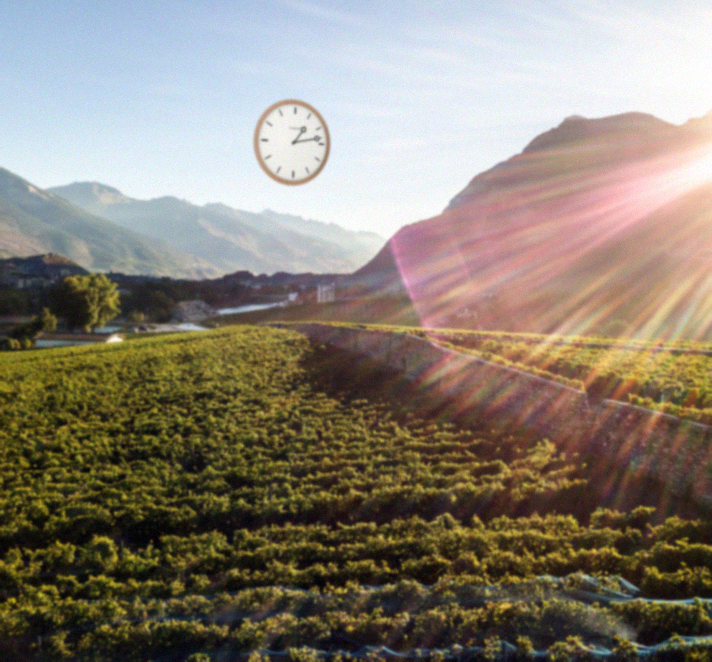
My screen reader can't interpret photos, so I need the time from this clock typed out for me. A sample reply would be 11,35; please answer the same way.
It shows 1,13
